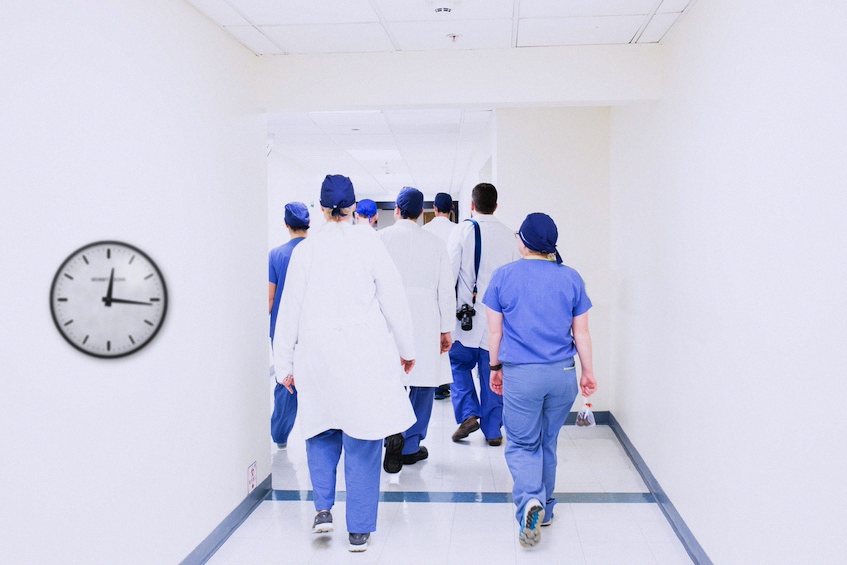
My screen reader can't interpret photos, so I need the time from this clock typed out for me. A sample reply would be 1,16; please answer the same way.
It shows 12,16
